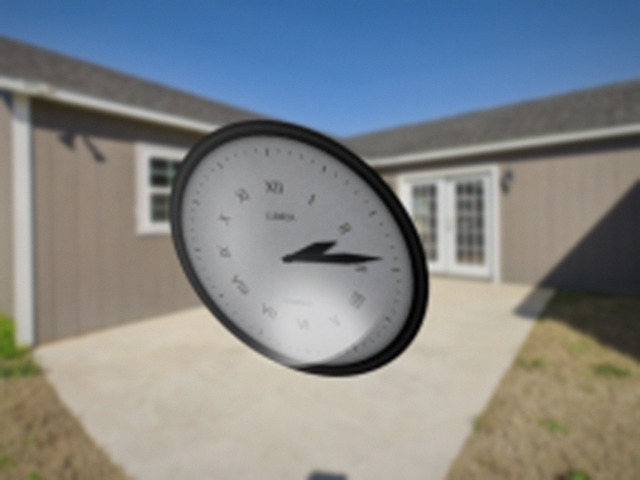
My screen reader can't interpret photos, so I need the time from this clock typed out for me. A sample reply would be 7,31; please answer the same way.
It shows 2,14
